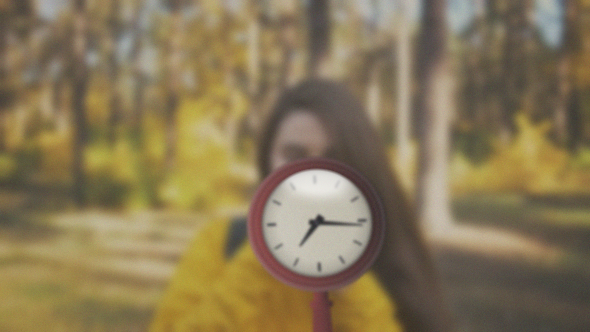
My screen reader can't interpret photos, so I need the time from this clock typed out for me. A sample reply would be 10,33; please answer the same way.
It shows 7,16
